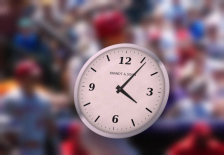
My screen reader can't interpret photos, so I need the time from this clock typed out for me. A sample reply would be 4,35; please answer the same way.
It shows 4,06
